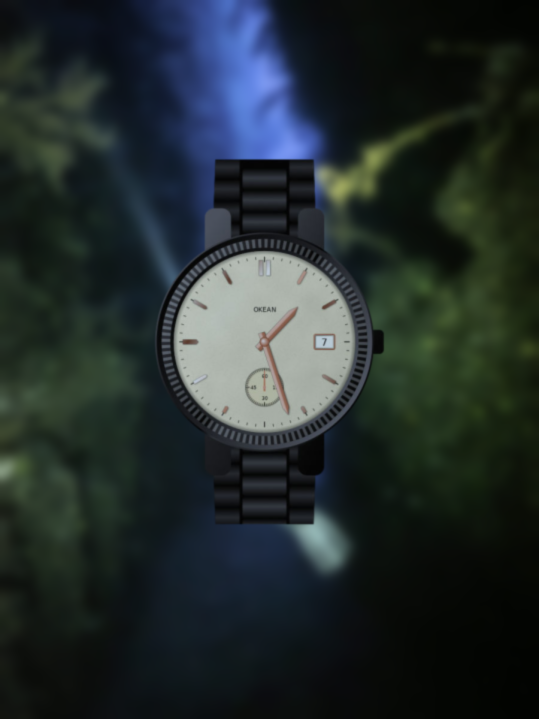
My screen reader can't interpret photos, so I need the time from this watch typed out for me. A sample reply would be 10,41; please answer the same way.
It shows 1,27
